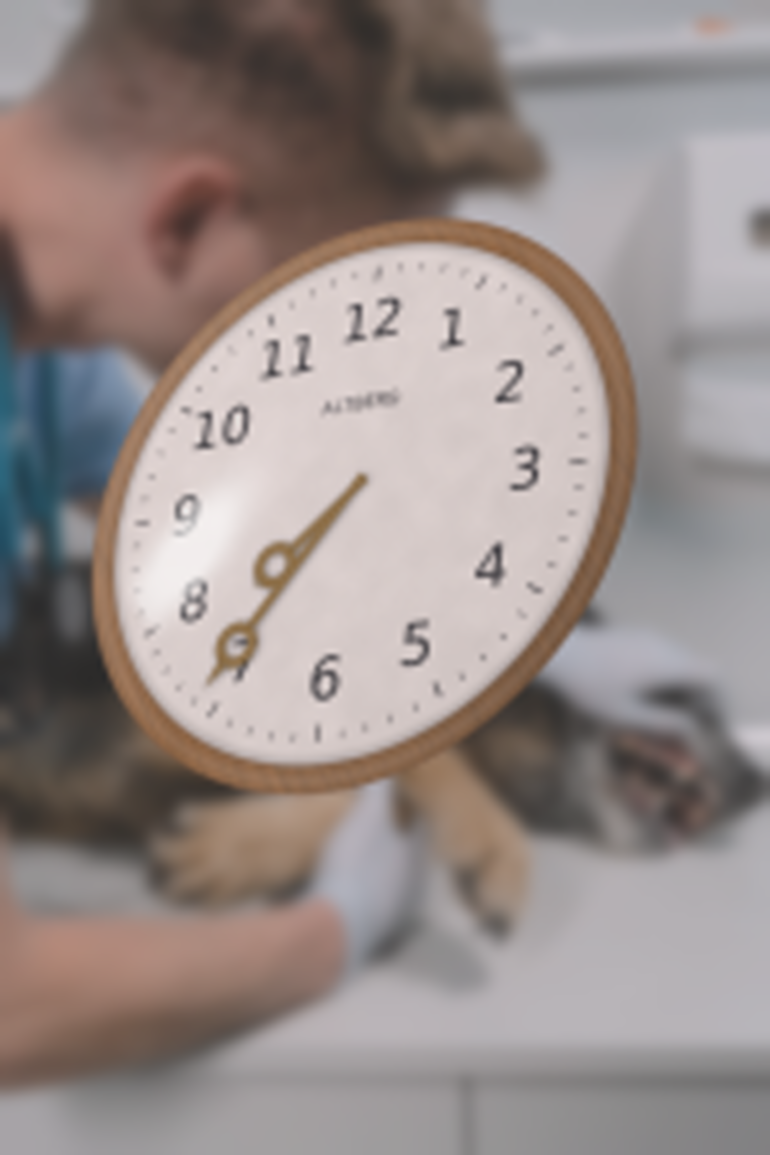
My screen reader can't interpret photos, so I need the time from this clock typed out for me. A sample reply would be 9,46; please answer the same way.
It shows 7,36
